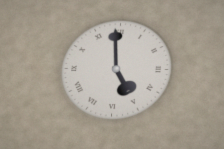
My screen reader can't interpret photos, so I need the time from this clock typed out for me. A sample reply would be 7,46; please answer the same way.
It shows 4,59
